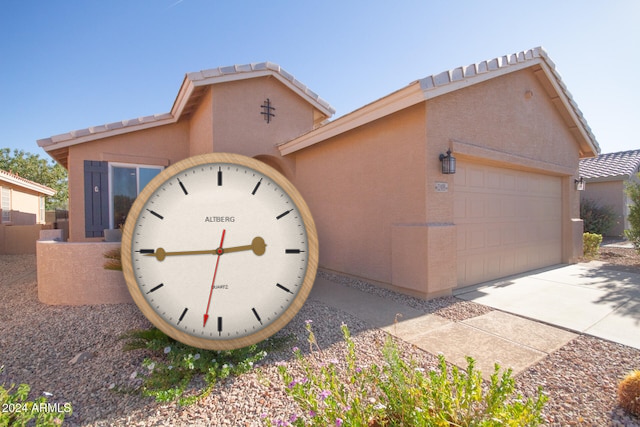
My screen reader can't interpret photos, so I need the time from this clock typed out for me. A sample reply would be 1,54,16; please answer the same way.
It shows 2,44,32
